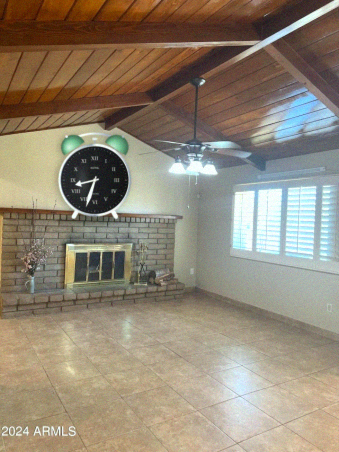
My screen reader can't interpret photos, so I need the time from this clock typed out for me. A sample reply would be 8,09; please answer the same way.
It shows 8,33
